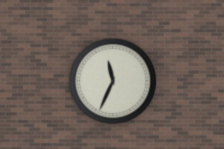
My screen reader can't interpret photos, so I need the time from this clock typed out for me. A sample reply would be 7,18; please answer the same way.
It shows 11,34
